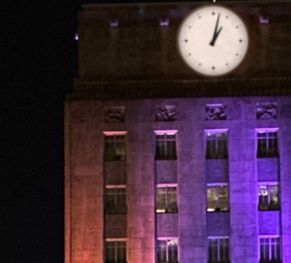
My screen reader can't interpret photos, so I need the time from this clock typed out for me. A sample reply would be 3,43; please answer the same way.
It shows 1,02
